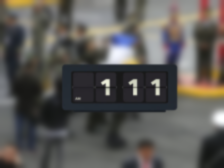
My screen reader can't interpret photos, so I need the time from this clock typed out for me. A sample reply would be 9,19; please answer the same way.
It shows 1,11
